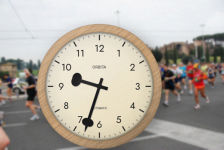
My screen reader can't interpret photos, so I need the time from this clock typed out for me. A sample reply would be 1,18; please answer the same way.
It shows 9,33
